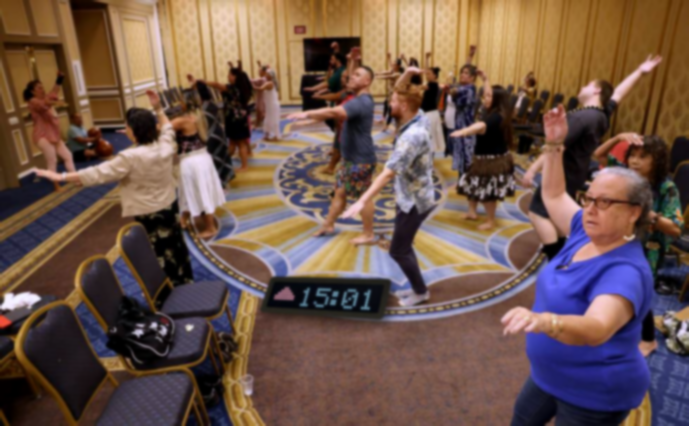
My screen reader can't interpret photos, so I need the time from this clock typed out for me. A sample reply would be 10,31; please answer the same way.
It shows 15,01
